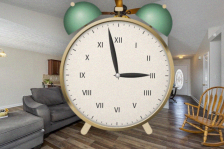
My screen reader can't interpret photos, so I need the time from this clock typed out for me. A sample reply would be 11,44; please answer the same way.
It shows 2,58
